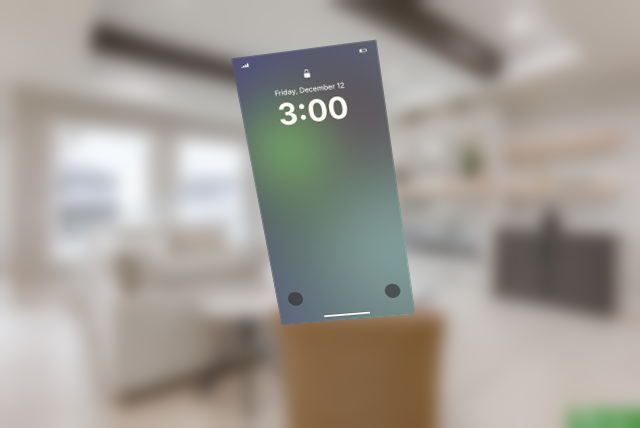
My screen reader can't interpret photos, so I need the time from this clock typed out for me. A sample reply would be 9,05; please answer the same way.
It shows 3,00
